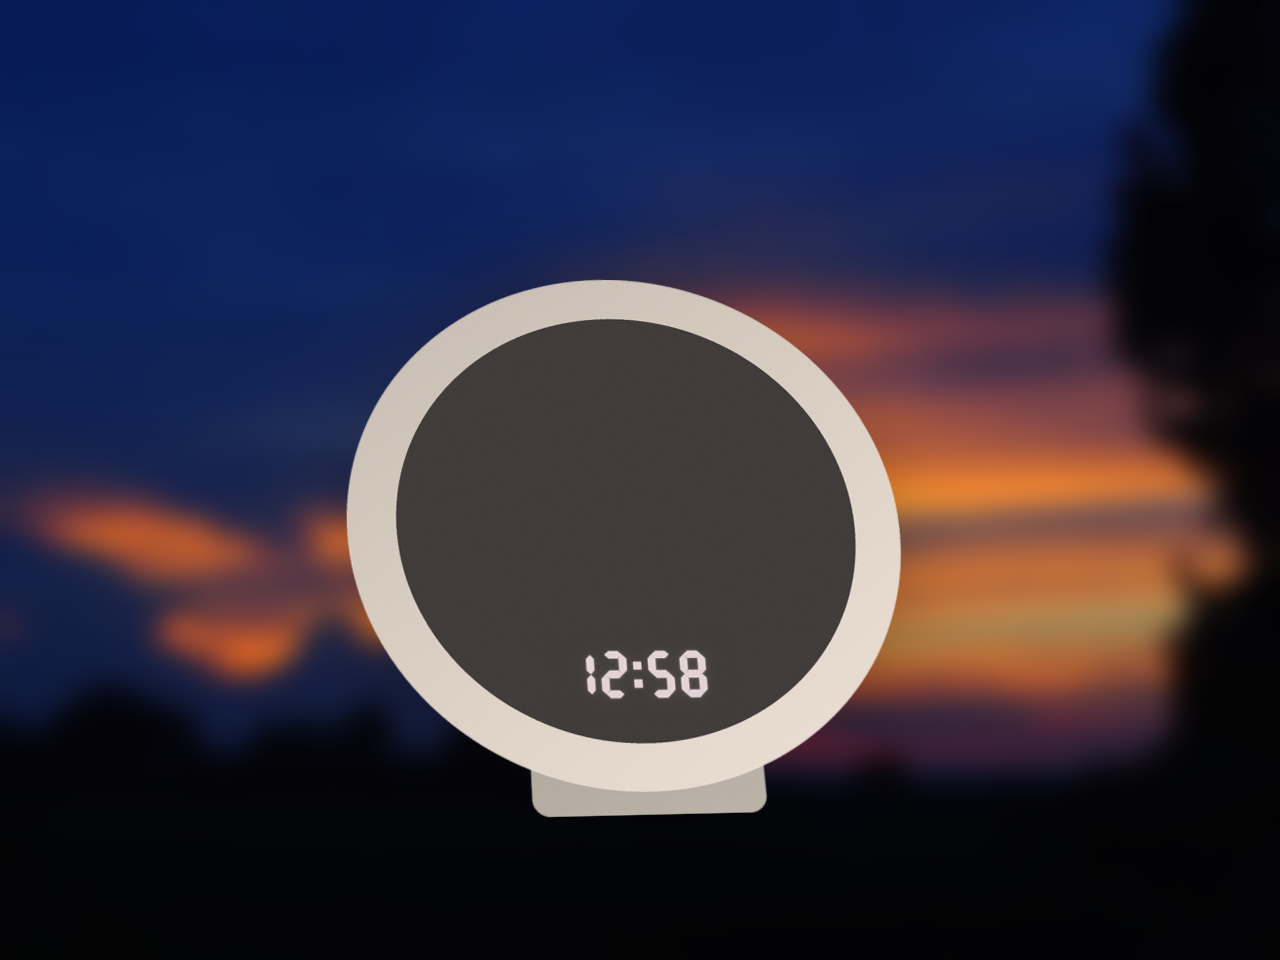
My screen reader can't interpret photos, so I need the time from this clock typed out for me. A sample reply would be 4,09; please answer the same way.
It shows 12,58
